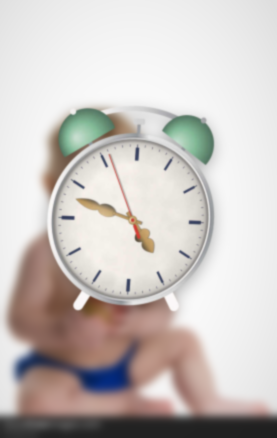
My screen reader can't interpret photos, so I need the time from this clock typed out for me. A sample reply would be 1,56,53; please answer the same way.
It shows 4,47,56
